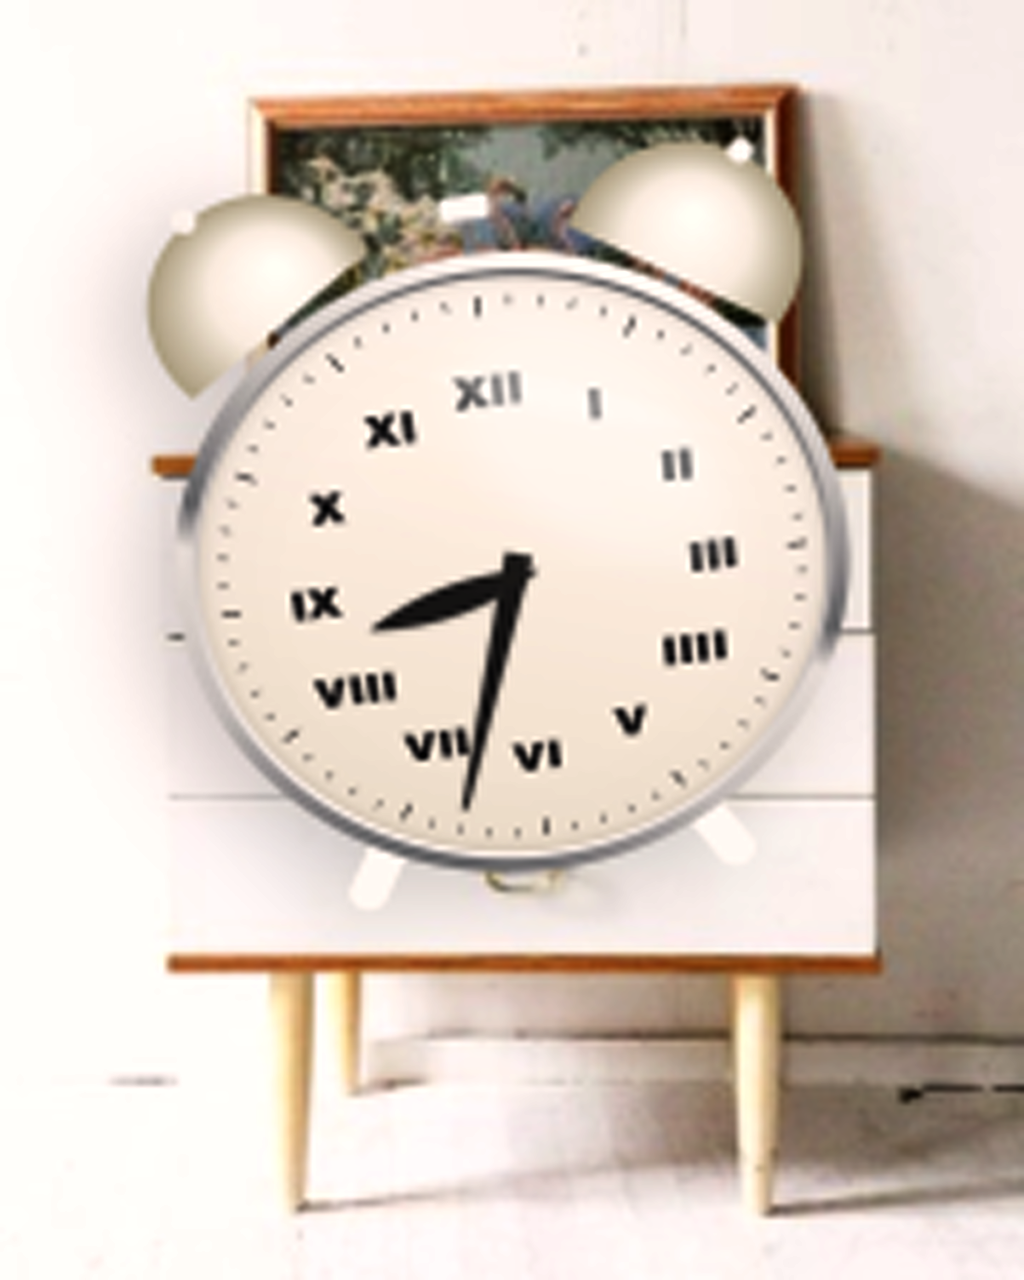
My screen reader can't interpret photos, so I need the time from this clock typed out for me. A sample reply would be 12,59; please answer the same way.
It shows 8,33
